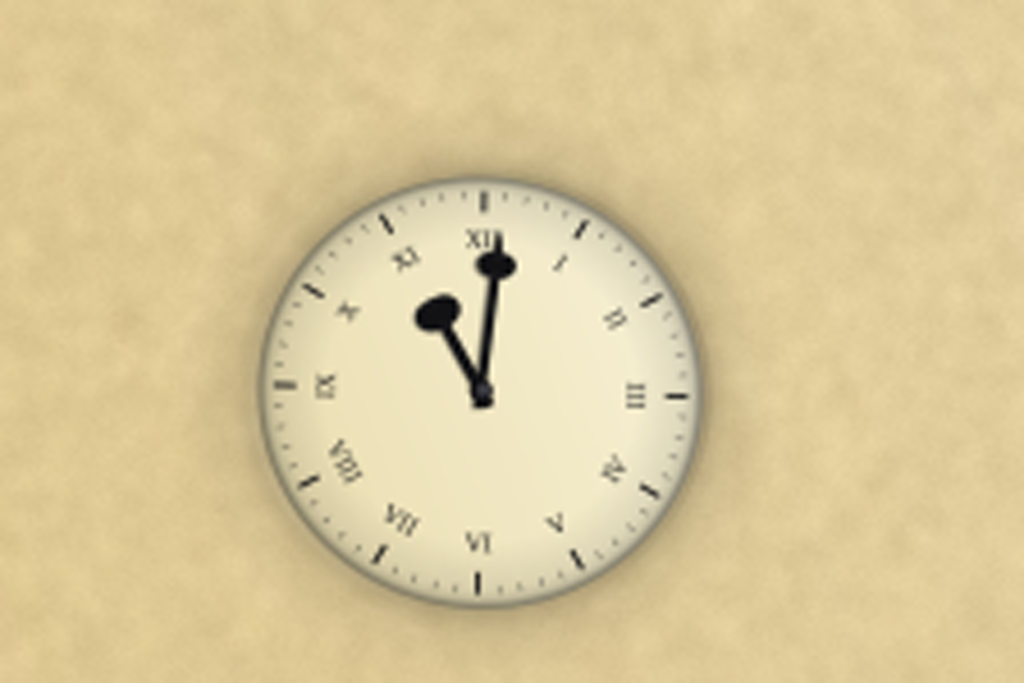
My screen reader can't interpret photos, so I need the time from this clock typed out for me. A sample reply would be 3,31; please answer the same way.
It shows 11,01
